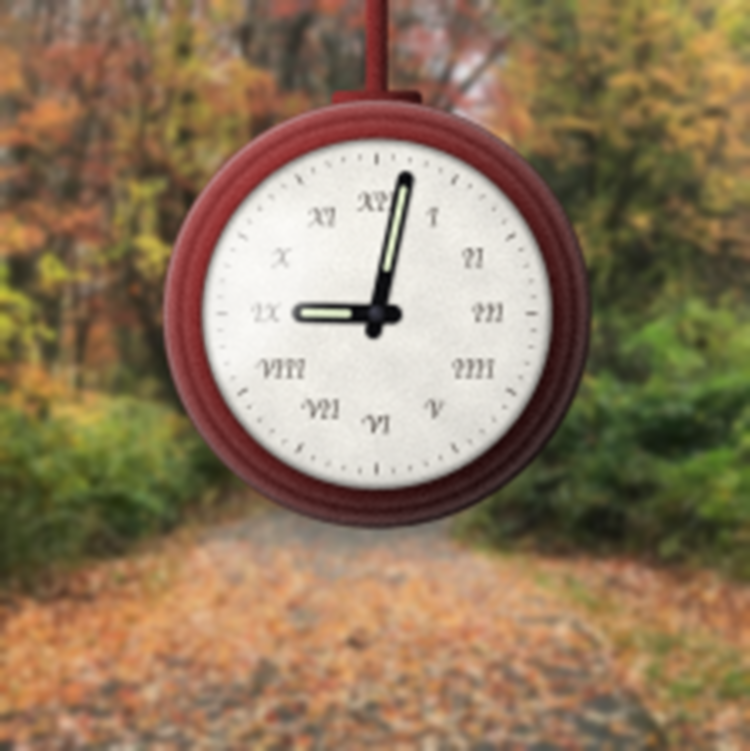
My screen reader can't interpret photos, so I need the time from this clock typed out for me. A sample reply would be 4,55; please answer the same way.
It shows 9,02
